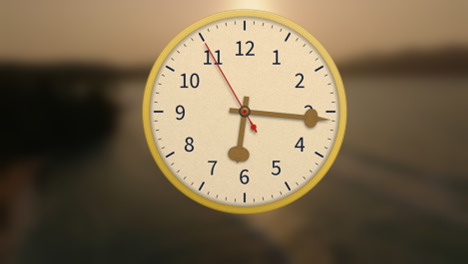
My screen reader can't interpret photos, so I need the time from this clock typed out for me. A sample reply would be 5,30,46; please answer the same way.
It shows 6,15,55
